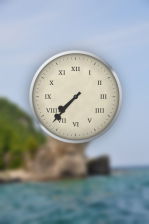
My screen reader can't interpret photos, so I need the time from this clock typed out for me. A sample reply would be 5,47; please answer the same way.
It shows 7,37
